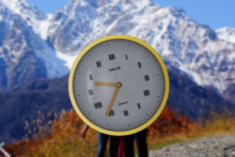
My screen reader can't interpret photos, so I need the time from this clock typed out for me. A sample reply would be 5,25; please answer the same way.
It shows 9,36
